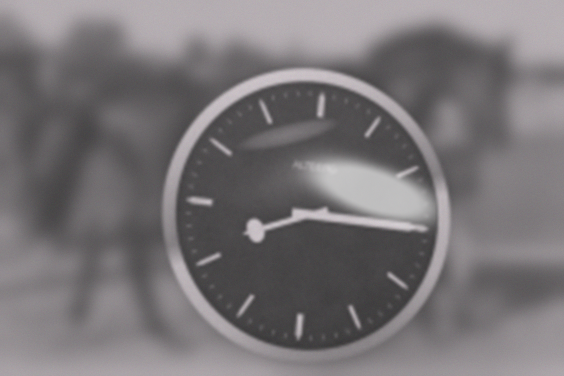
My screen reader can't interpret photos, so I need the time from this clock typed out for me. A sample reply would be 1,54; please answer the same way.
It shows 8,15
